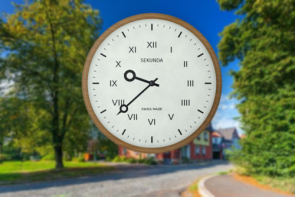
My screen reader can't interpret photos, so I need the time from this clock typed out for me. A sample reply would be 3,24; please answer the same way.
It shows 9,38
